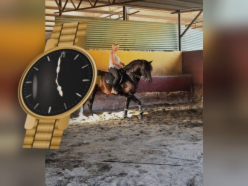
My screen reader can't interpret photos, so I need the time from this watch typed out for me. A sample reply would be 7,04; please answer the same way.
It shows 4,59
